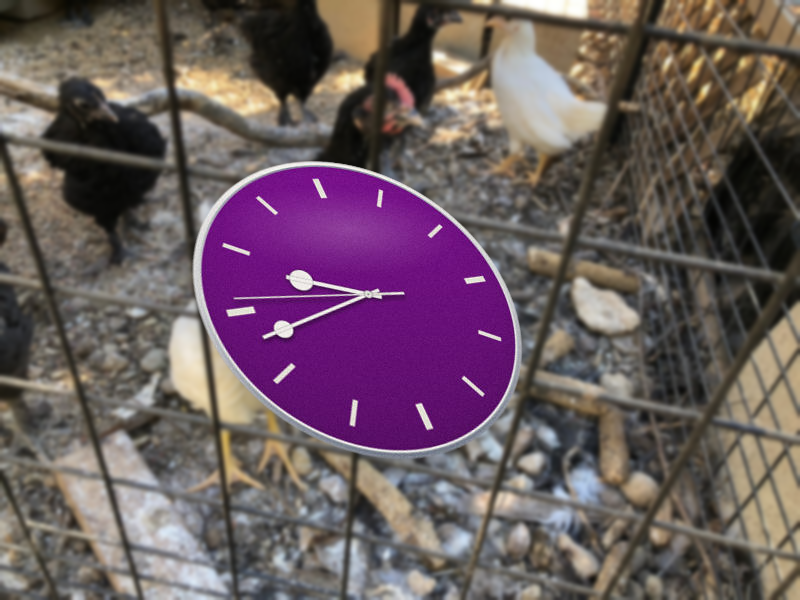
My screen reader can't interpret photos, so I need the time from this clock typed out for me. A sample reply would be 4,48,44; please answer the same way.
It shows 9,42,46
